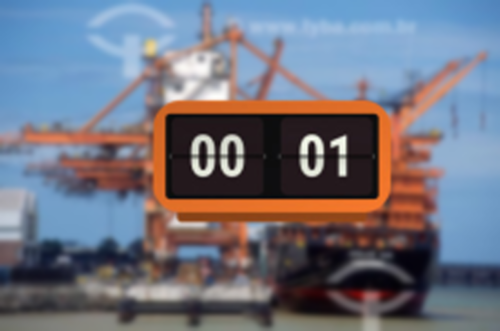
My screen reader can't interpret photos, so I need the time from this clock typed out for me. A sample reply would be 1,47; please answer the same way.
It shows 0,01
